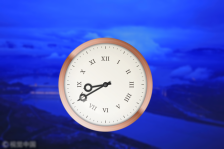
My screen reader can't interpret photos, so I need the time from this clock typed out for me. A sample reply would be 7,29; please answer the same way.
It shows 8,40
